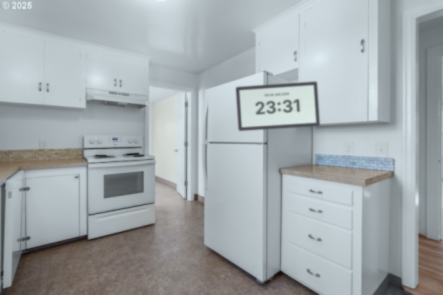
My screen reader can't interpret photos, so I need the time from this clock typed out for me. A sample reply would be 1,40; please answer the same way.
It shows 23,31
